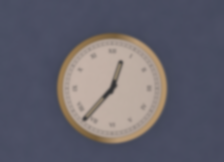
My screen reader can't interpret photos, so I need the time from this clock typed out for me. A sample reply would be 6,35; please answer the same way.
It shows 12,37
